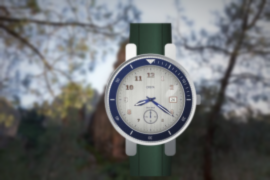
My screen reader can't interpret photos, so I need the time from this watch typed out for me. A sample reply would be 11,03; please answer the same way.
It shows 8,21
